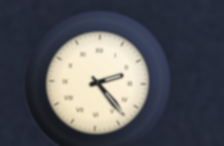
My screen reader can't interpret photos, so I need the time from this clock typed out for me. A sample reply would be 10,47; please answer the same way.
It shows 2,23
